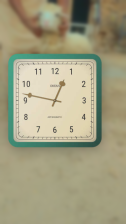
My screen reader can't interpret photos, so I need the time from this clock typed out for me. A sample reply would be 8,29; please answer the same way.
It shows 12,47
